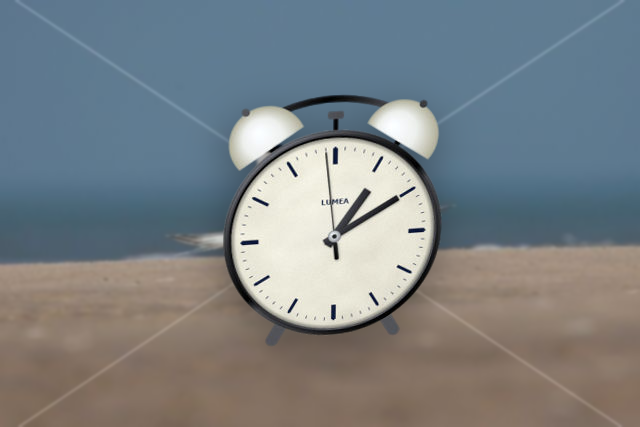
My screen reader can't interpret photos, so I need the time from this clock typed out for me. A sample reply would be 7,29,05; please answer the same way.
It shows 1,09,59
